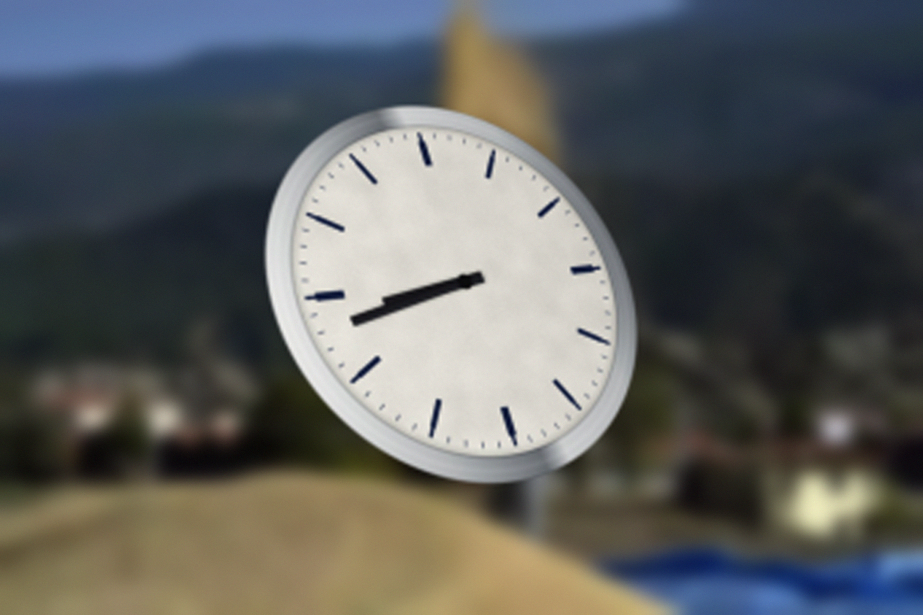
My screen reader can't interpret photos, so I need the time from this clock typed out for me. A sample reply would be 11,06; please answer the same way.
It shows 8,43
